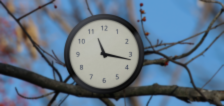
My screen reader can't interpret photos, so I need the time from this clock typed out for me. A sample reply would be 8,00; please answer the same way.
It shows 11,17
